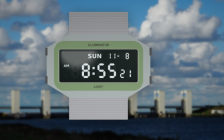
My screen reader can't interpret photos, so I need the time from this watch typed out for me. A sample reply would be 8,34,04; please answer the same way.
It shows 8,55,21
